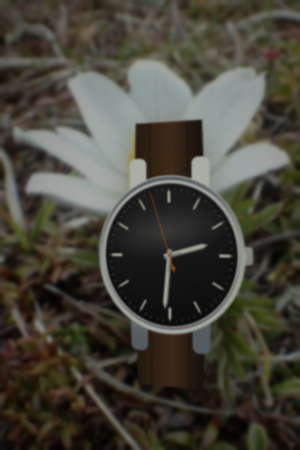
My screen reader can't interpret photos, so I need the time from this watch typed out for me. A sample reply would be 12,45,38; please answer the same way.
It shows 2,30,57
